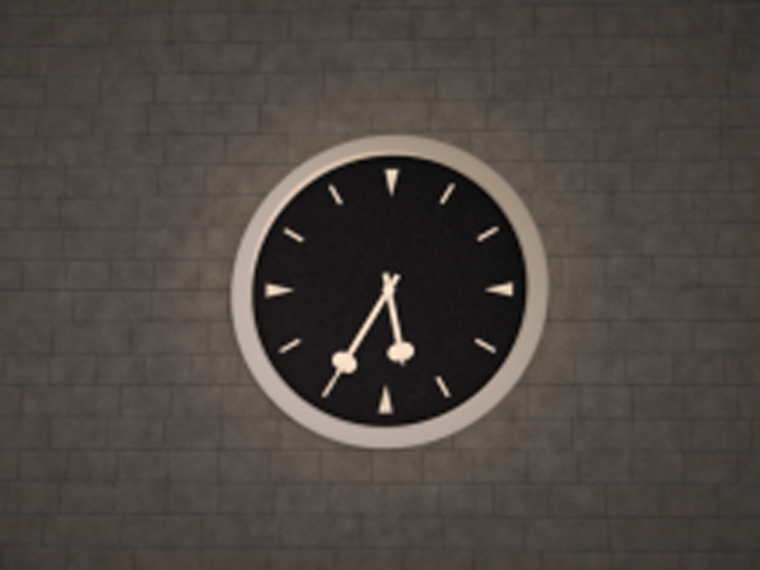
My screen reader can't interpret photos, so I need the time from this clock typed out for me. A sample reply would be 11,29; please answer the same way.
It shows 5,35
